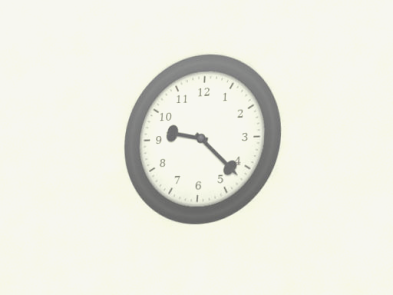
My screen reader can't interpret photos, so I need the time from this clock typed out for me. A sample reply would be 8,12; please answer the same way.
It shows 9,22
